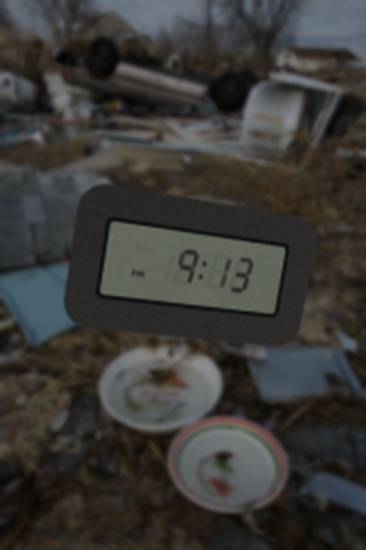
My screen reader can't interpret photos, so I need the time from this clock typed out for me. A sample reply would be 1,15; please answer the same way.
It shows 9,13
